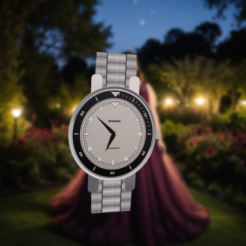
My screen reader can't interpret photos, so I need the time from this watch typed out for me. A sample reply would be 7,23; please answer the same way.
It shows 6,52
